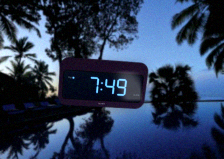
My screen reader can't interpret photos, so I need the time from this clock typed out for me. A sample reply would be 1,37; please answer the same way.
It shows 7,49
